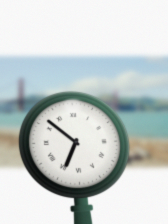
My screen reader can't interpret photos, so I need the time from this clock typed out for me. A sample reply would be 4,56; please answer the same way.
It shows 6,52
